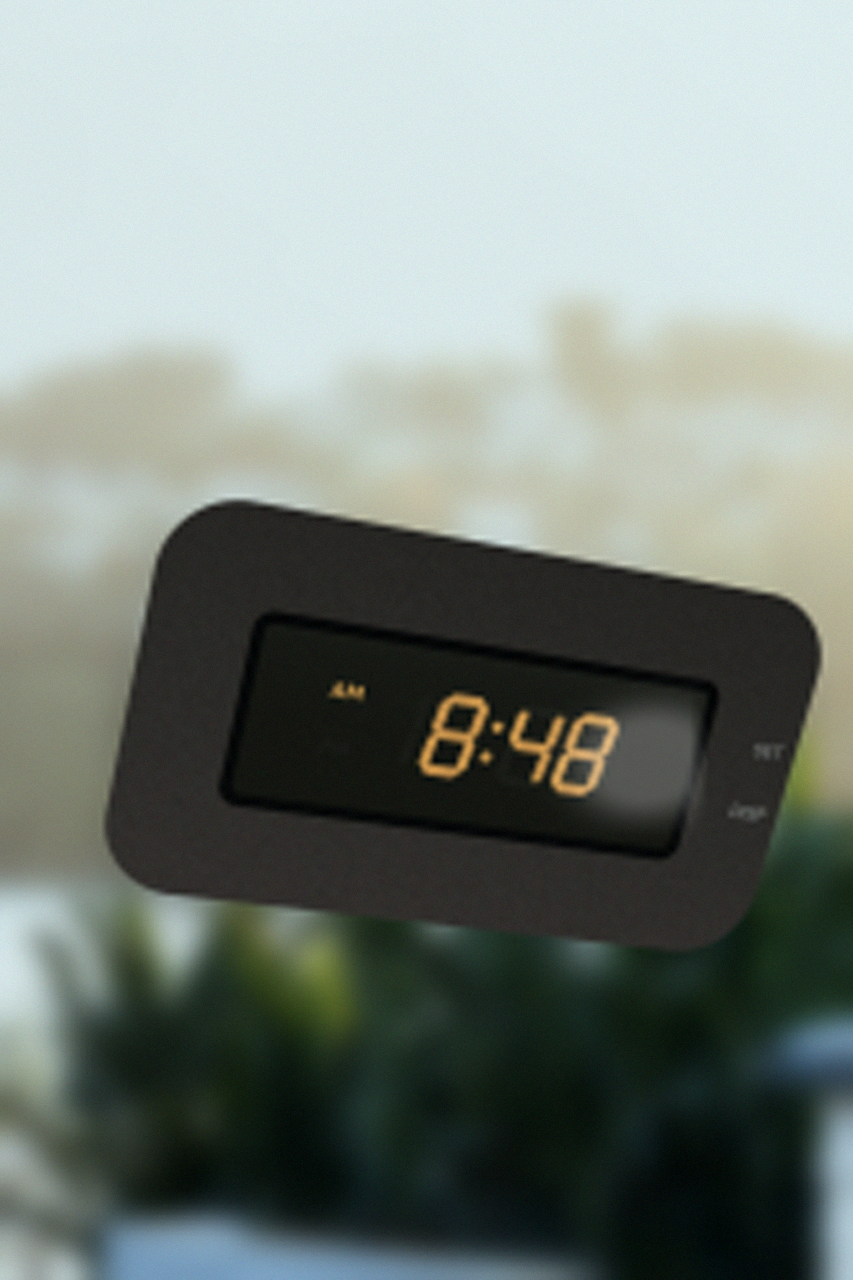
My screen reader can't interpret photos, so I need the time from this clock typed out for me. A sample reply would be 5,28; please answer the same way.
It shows 8,48
